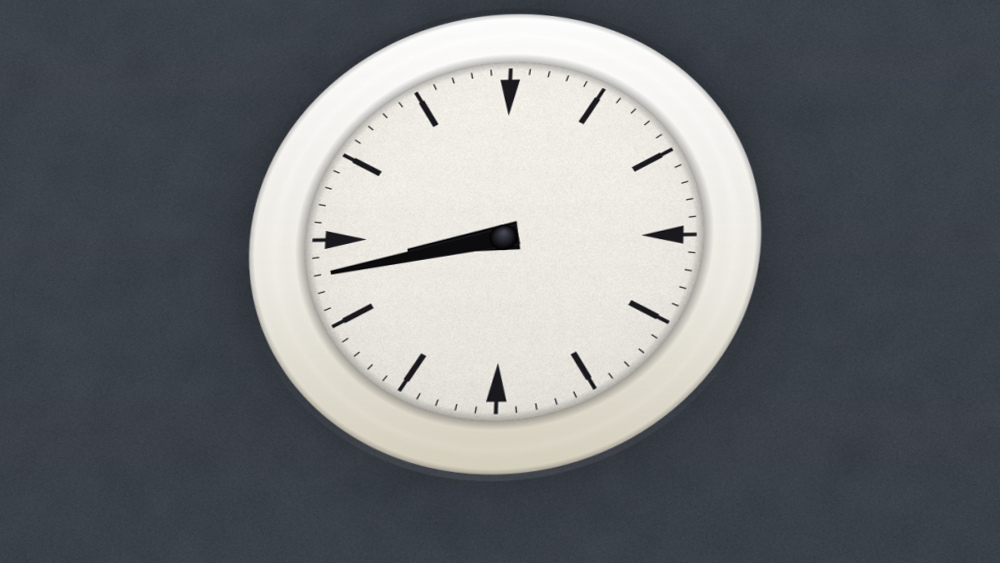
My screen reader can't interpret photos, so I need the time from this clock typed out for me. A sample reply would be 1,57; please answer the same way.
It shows 8,43
